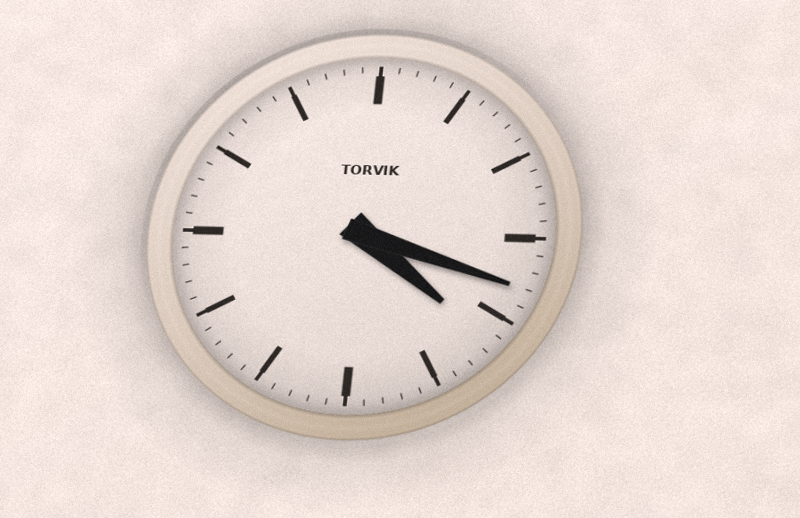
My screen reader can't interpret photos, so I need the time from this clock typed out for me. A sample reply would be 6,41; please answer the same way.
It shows 4,18
